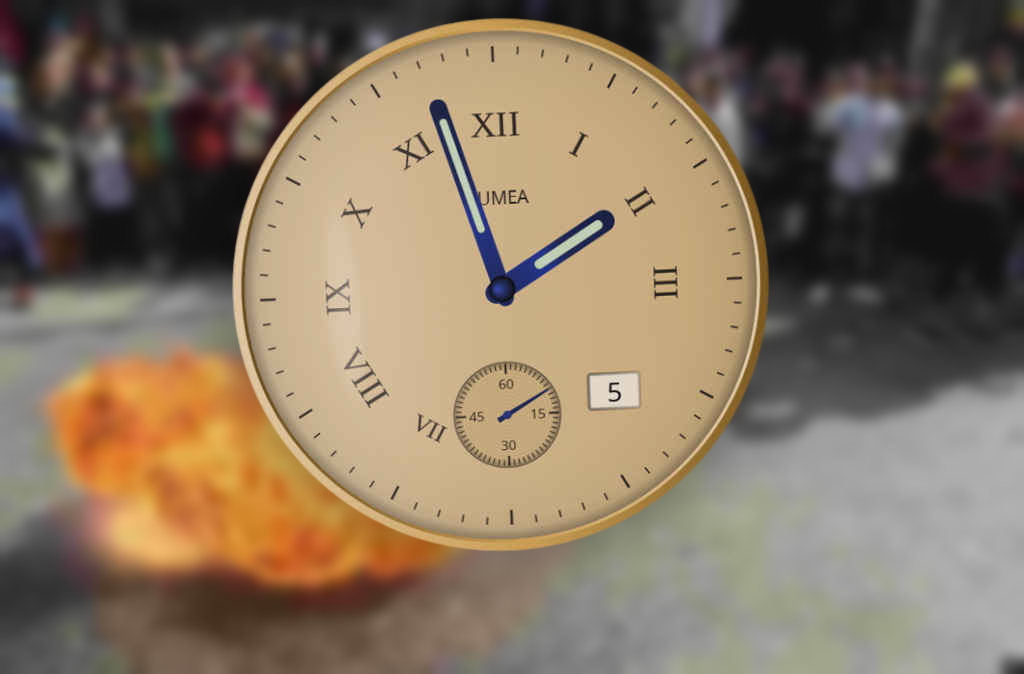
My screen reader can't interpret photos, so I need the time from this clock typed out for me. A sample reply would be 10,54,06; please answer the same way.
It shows 1,57,10
